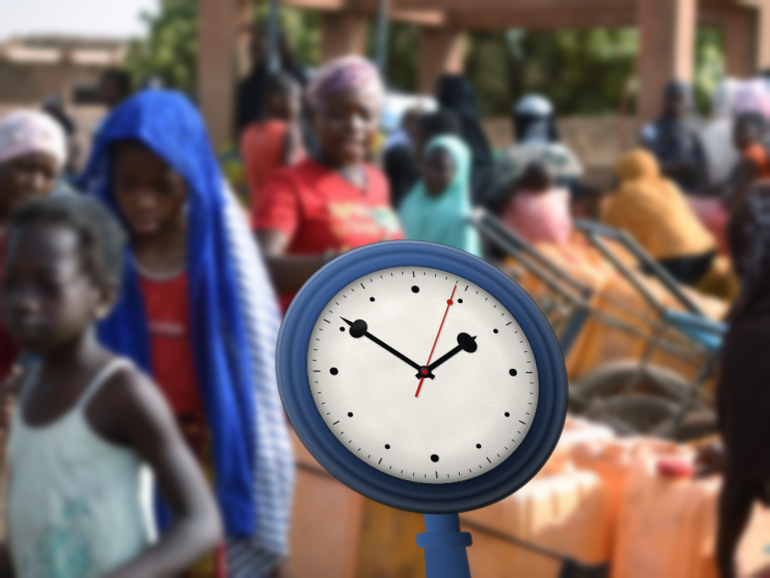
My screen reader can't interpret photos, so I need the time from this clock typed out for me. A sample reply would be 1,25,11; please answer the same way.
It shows 1,51,04
